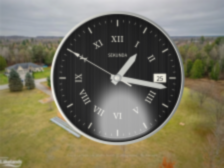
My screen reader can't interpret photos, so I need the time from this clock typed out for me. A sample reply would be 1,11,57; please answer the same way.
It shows 1,16,50
